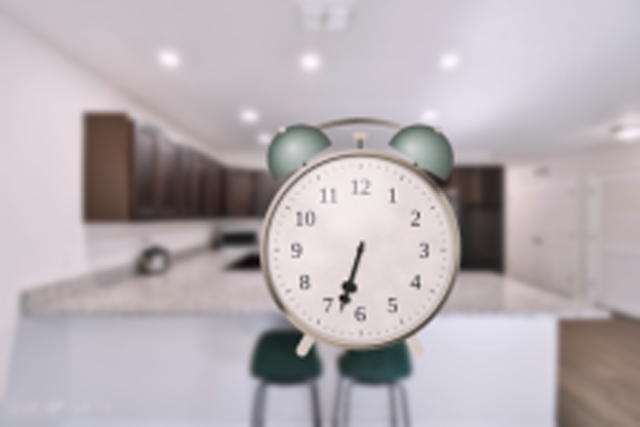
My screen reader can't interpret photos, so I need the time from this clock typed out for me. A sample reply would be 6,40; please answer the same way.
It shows 6,33
